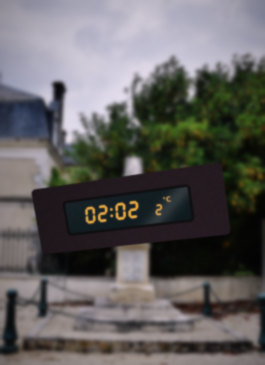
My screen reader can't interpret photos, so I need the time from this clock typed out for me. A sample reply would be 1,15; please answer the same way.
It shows 2,02
